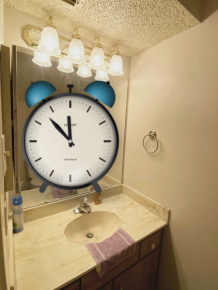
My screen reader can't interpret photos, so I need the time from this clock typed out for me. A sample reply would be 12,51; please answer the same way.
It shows 11,53
